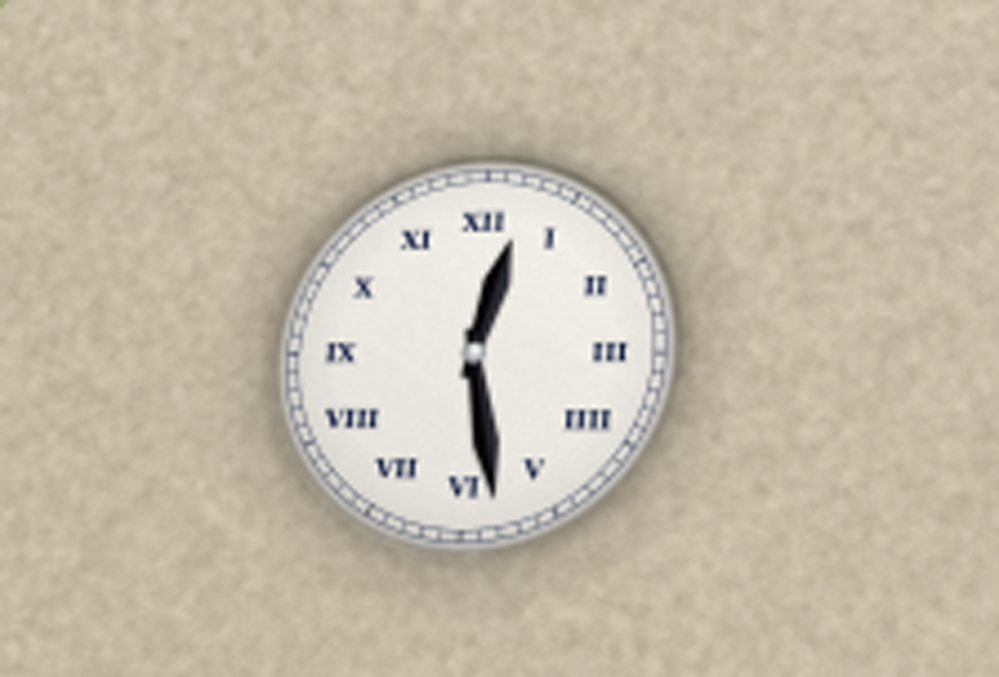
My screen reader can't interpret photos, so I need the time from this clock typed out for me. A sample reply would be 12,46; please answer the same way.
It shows 12,28
